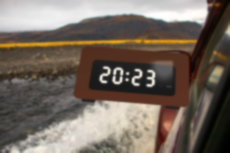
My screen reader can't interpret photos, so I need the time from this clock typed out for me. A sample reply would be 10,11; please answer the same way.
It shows 20,23
